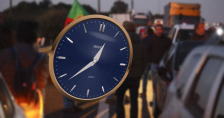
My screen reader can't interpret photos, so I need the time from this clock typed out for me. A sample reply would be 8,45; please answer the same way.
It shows 12,38
